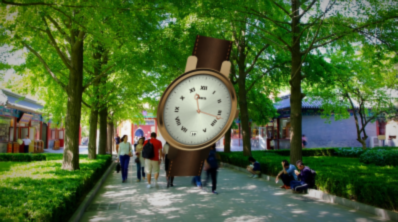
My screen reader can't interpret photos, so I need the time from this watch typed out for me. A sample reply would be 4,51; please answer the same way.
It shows 11,17
